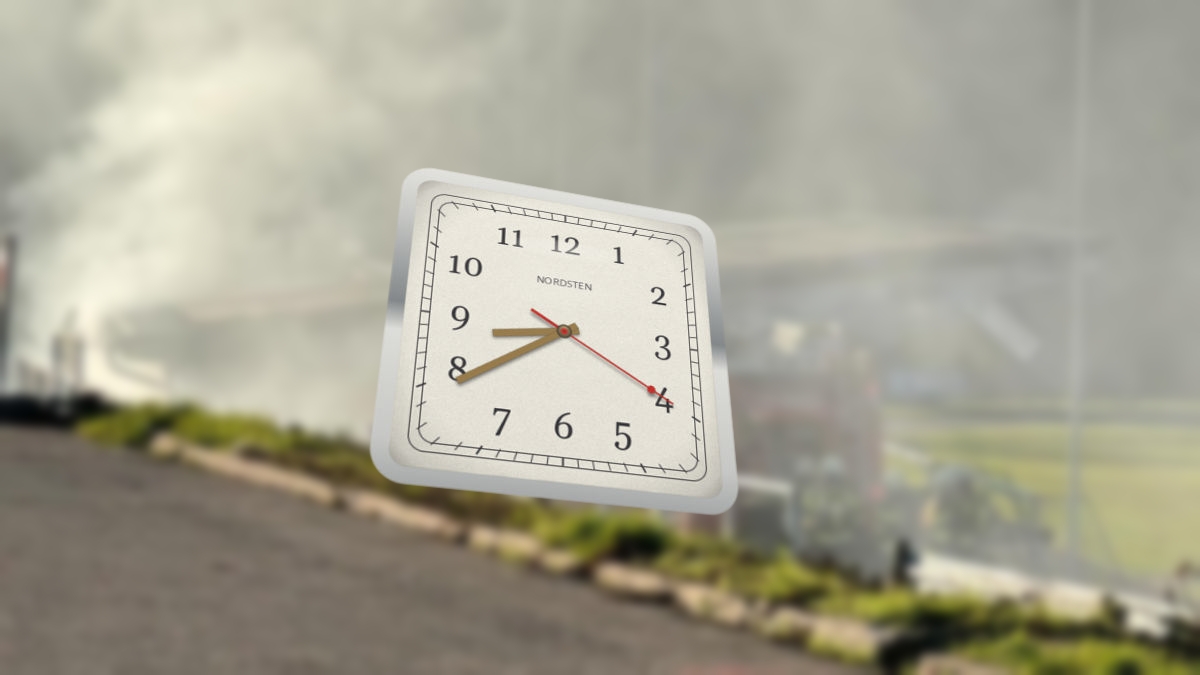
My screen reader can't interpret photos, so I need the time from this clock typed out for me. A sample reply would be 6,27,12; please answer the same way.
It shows 8,39,20
